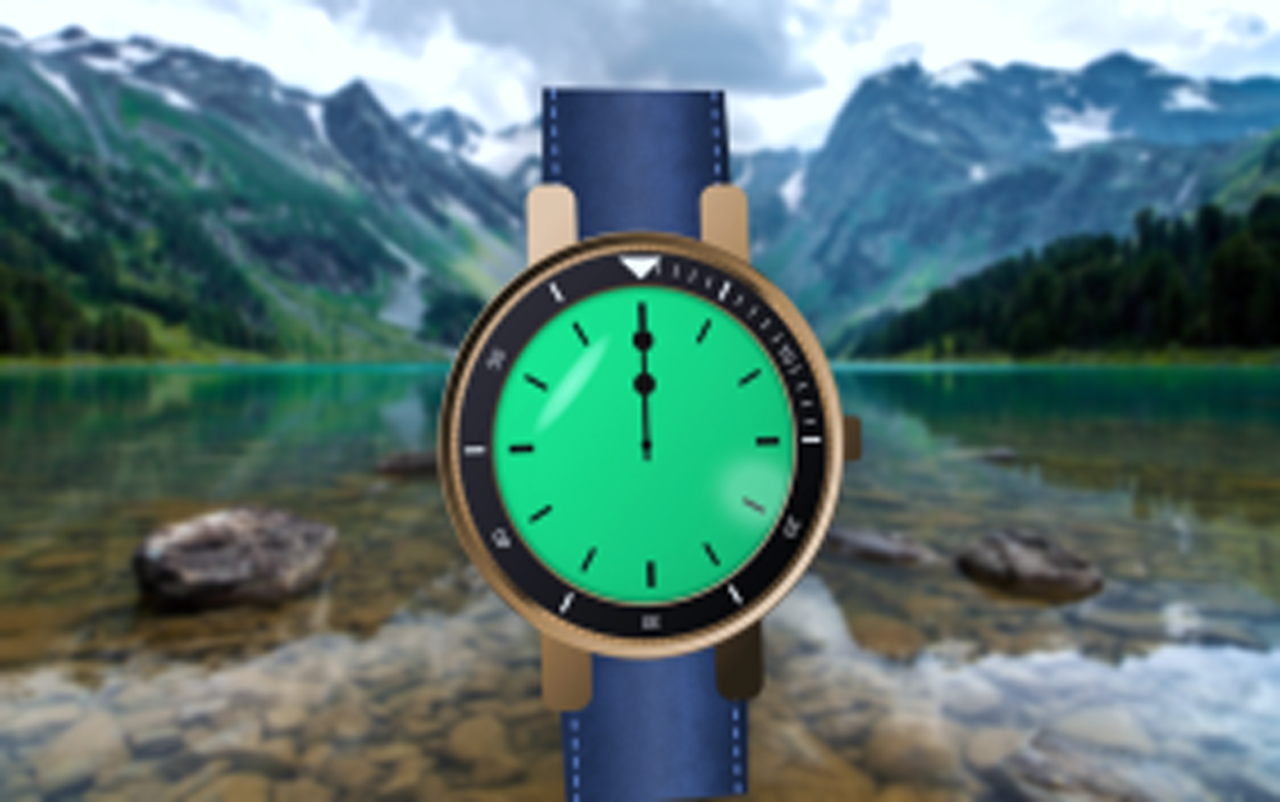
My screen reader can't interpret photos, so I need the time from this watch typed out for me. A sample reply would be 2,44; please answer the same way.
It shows 12,00
